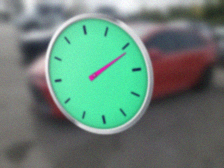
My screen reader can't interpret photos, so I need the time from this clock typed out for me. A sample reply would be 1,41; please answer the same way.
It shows 2,11
